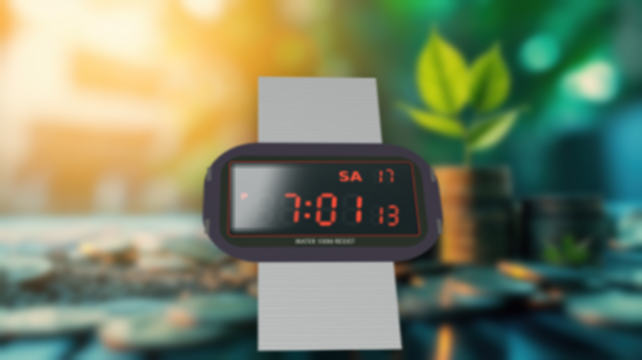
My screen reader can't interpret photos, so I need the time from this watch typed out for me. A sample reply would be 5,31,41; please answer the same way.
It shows 7,01,13
